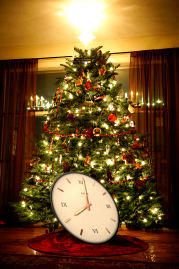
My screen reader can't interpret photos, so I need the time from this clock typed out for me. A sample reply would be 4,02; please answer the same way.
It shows 8,01
